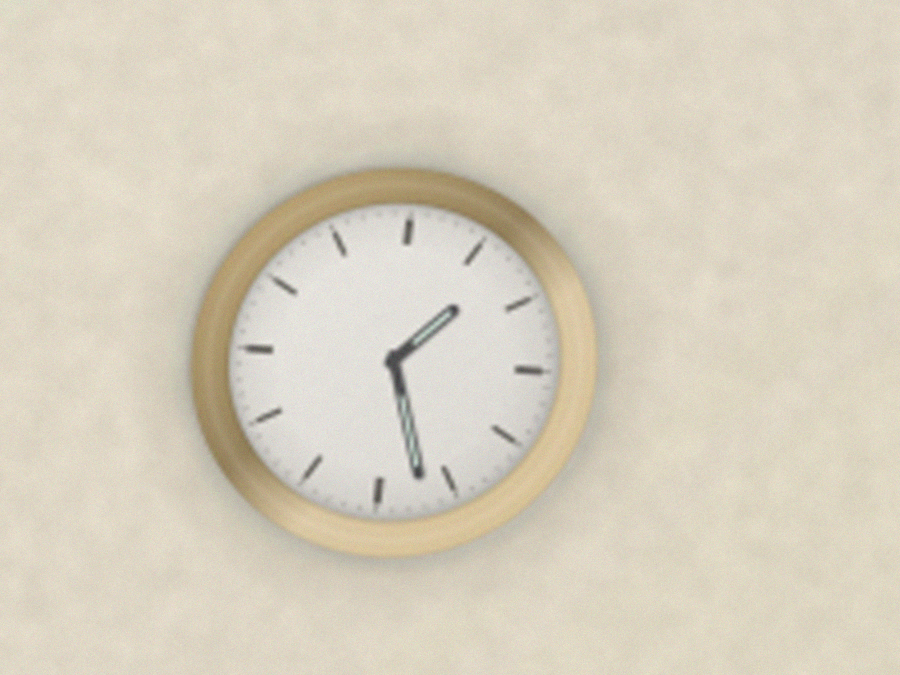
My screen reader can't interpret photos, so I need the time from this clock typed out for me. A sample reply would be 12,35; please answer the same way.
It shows 1,27
